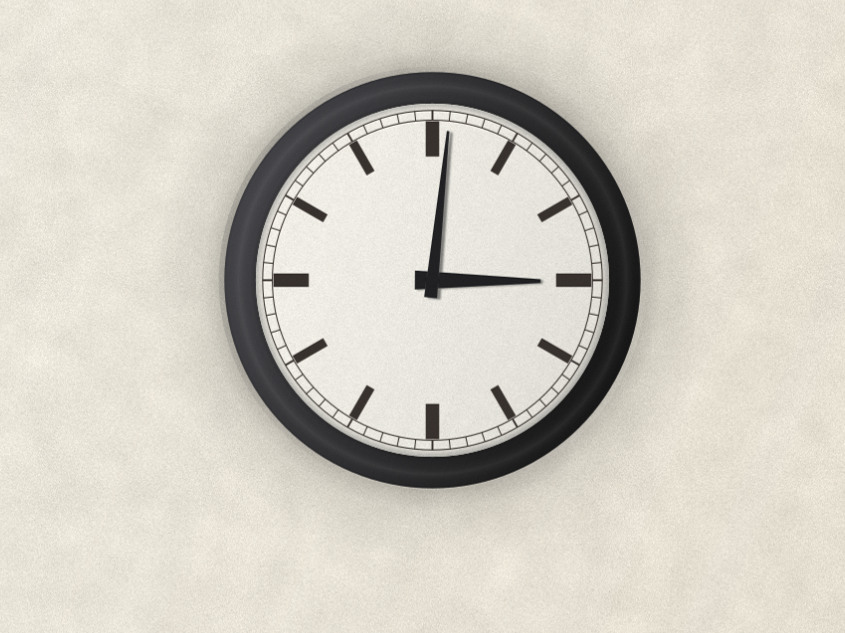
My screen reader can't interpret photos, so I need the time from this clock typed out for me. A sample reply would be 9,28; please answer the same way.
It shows 3,01
